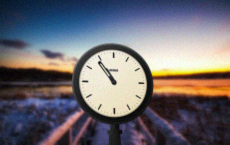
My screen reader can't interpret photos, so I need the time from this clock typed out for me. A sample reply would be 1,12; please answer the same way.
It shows 10,54
